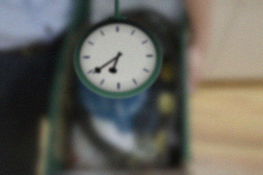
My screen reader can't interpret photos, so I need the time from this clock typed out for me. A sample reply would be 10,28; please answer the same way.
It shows 6,39
